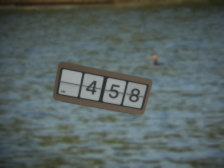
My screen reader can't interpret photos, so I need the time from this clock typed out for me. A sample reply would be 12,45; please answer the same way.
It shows 4,58
